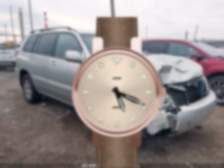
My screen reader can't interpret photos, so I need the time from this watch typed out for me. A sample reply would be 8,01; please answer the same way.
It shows 5,19
